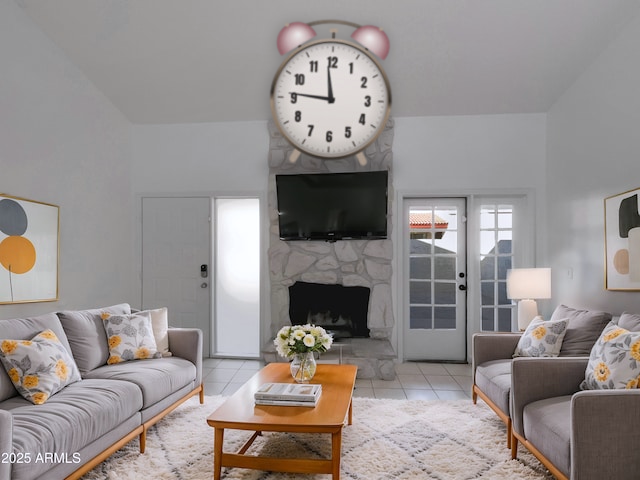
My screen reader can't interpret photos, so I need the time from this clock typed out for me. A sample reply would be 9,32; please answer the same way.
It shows 11,46
